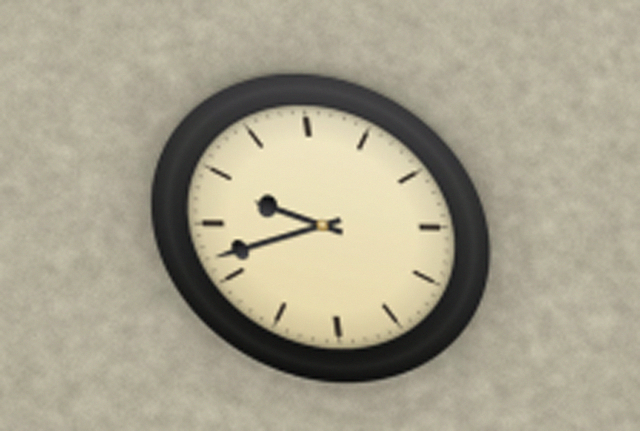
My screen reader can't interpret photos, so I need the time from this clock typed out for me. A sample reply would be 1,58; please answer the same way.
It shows 9,42
